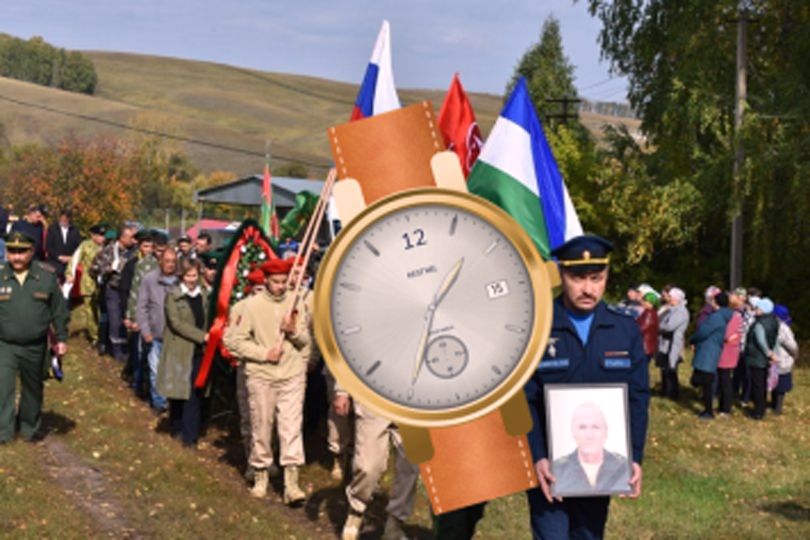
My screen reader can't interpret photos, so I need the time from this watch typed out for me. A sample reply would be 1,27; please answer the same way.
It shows 1,35
